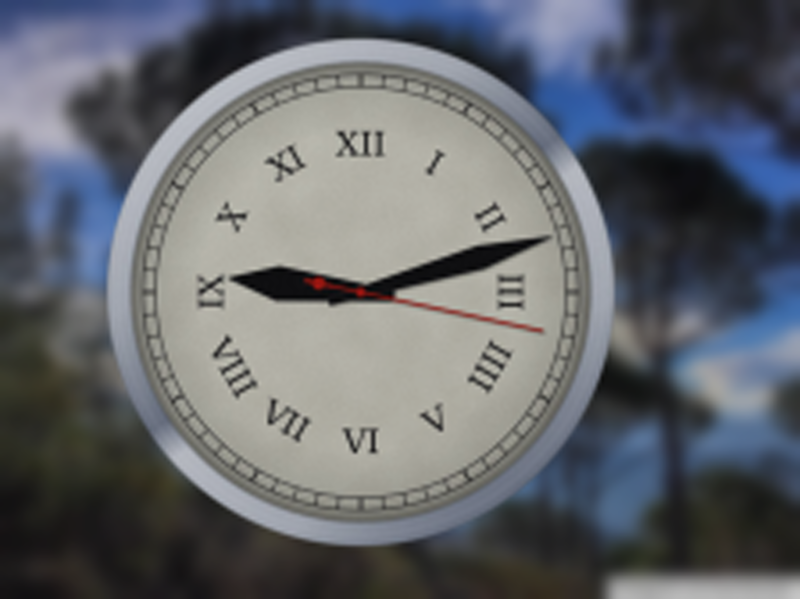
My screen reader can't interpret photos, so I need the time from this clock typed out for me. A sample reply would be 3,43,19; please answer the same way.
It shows 9,12,17
